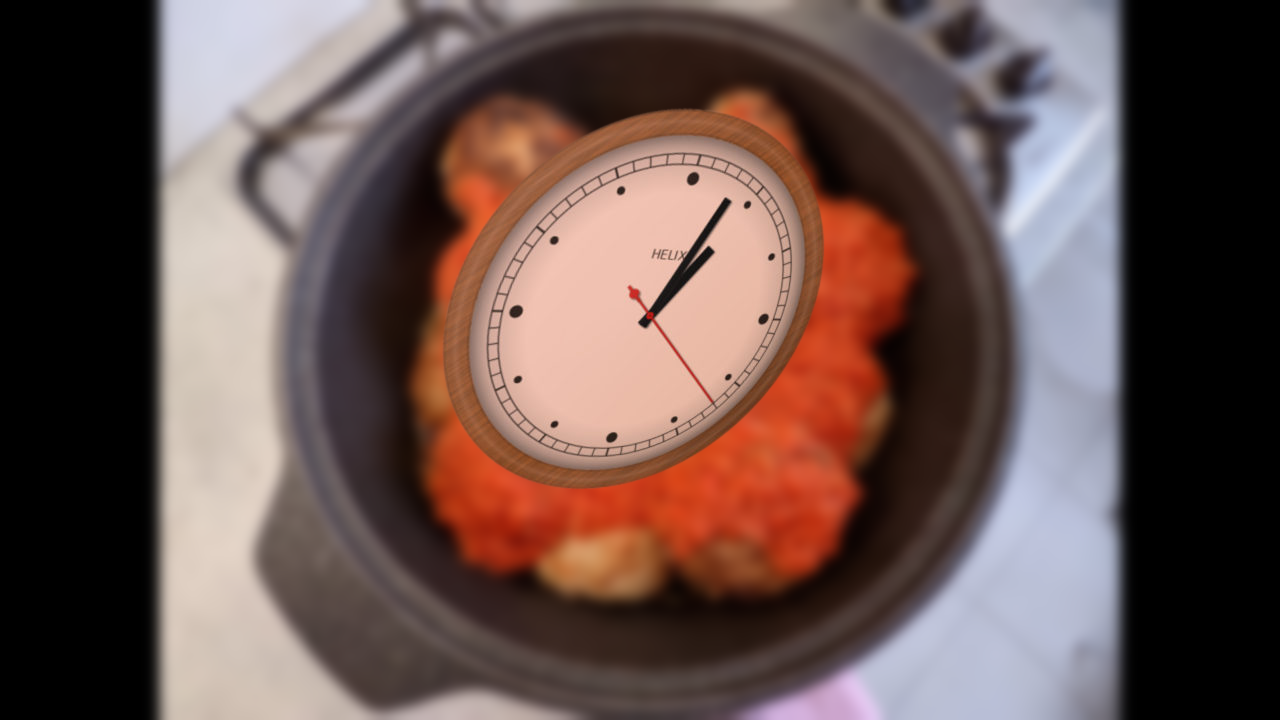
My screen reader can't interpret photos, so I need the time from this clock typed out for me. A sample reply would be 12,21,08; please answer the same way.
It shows 1,03,22
